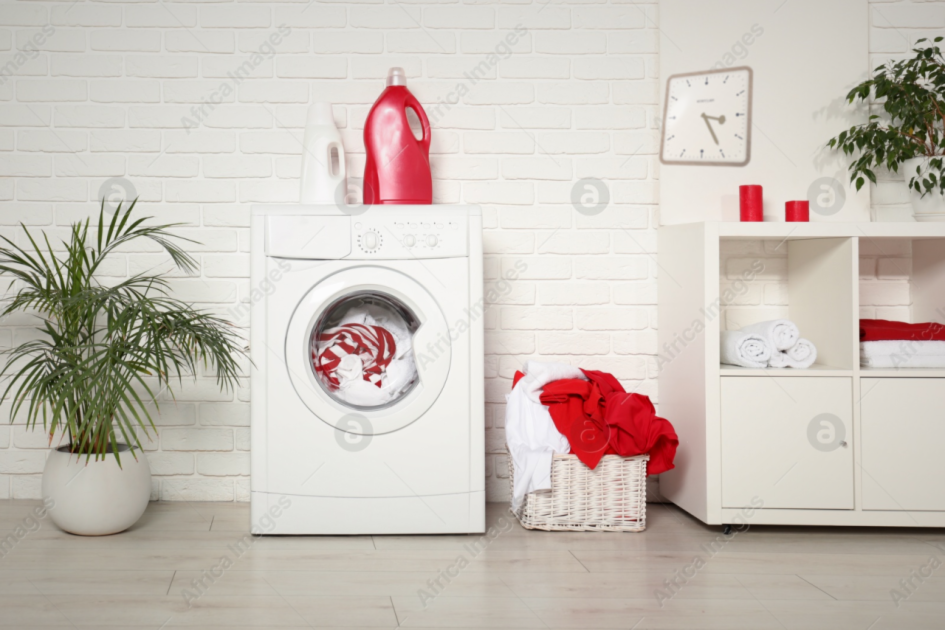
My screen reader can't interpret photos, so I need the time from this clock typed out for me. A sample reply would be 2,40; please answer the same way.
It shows 3,25
